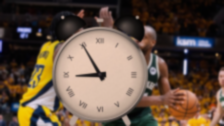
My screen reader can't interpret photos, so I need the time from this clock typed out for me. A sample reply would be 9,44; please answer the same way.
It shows 8,55
